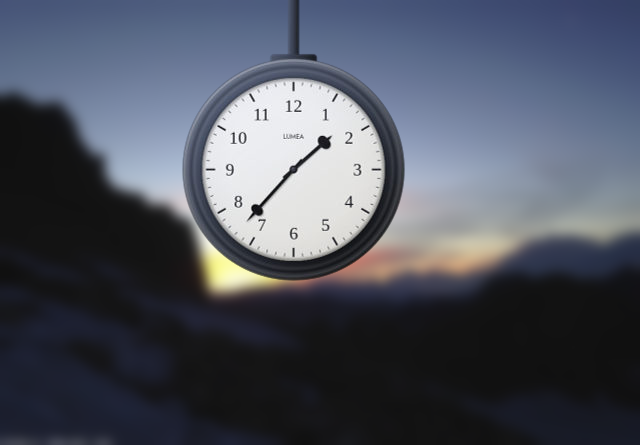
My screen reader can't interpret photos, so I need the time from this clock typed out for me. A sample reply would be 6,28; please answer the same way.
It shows 1,37
